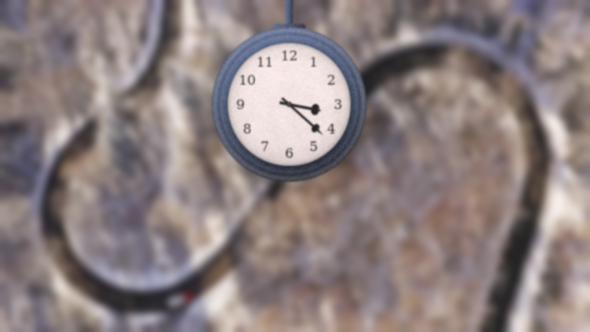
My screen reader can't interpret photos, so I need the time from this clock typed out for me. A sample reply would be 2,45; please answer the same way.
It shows 3,22
